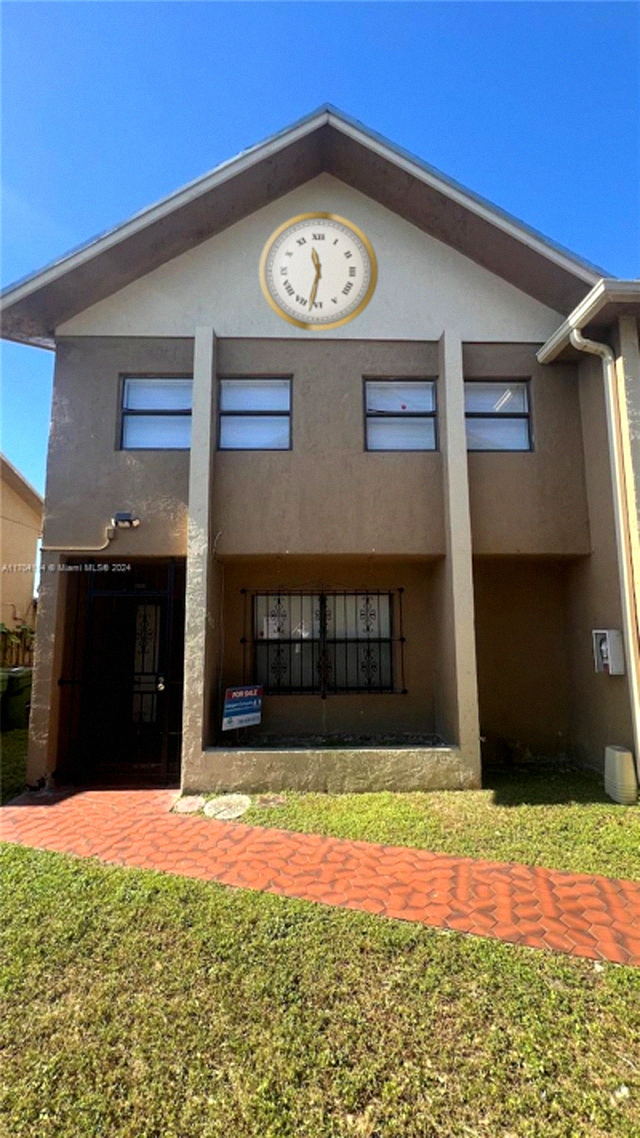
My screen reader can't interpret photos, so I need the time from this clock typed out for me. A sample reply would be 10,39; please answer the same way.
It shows 11,32
